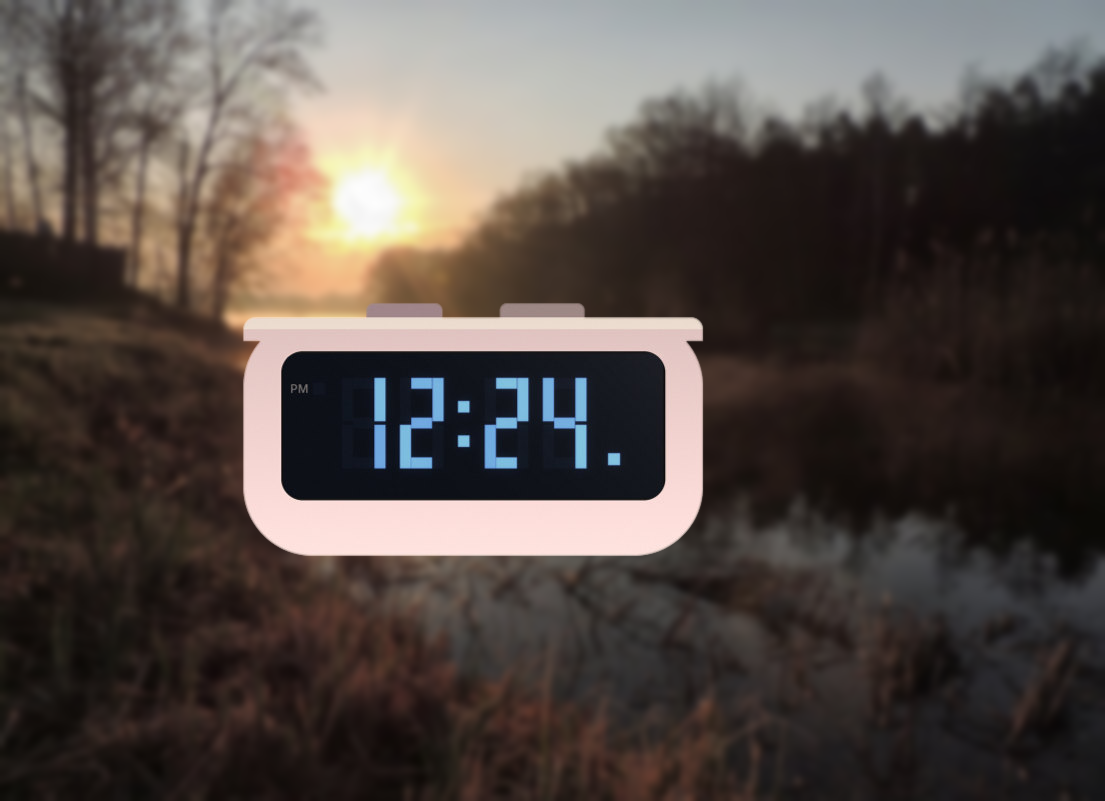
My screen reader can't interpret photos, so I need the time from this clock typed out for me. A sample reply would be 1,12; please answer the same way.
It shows 12,24
